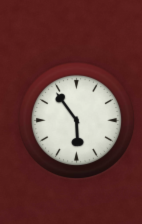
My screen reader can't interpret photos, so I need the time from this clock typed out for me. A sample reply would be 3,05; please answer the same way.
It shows 5,54
